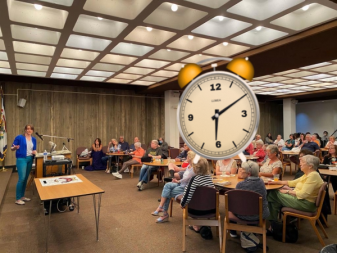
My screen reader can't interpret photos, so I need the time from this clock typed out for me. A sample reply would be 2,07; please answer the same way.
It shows 6,10
